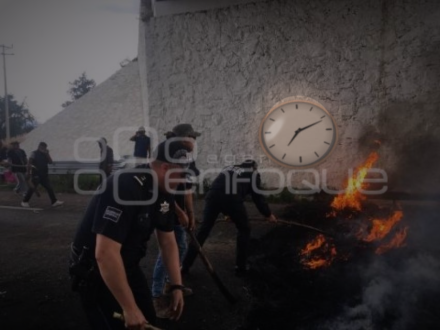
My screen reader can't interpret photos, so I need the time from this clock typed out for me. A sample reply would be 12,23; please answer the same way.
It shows 7,11
